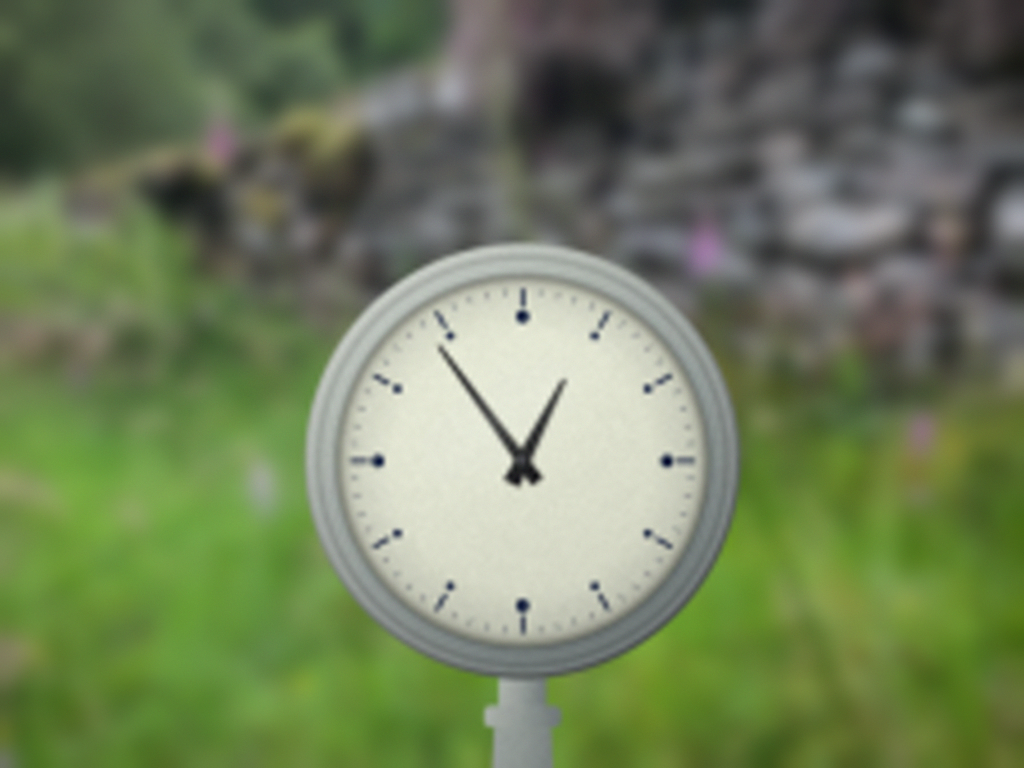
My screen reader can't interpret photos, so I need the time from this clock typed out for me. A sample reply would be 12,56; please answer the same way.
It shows 12,54
